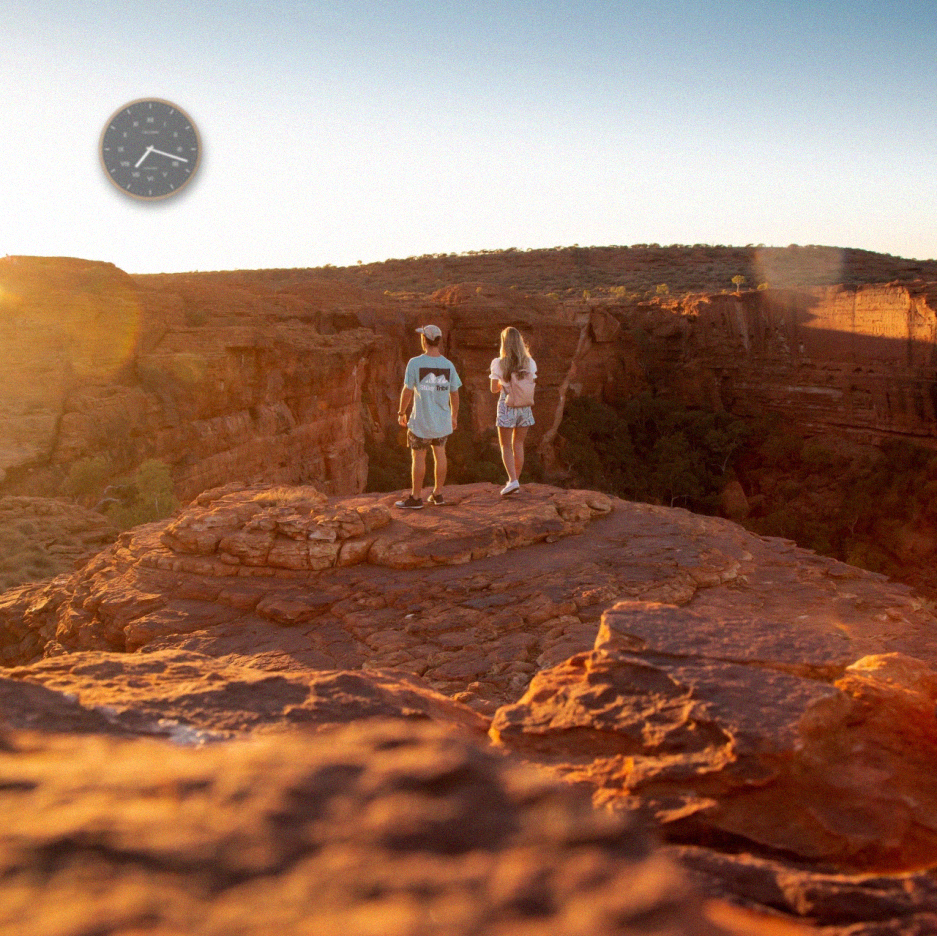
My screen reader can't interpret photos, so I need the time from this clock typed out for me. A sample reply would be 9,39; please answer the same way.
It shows 7,18
